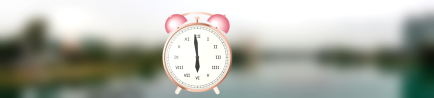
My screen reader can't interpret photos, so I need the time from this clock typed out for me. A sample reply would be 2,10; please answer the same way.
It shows 5,59
